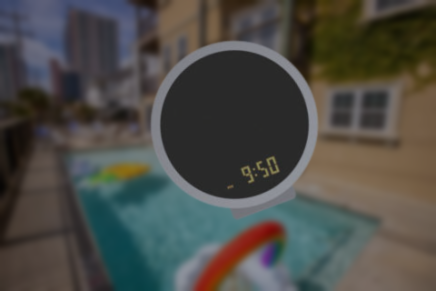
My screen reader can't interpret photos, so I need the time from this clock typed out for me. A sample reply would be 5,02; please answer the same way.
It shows 9,50
